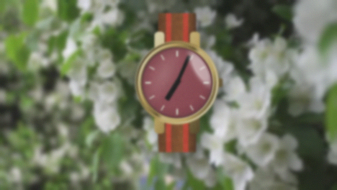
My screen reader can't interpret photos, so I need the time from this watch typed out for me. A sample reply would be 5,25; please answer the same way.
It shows 7,04
